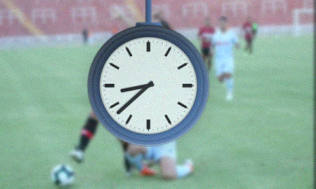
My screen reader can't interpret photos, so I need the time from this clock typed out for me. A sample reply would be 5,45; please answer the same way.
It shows 8,38
